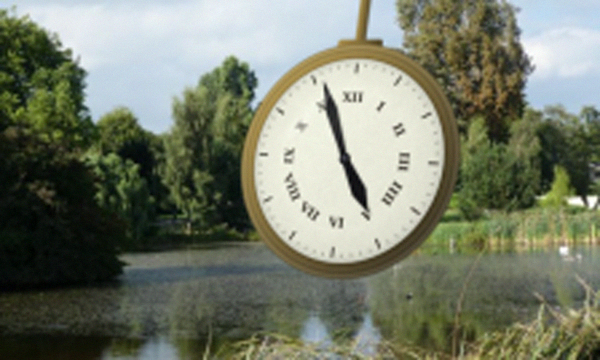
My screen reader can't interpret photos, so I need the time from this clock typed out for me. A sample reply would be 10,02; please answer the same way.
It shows 4,56
